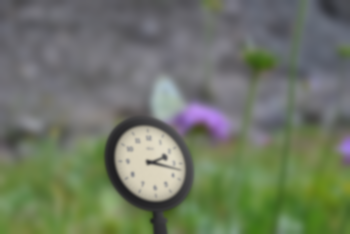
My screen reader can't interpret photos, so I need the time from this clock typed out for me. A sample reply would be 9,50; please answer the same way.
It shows 2,17
